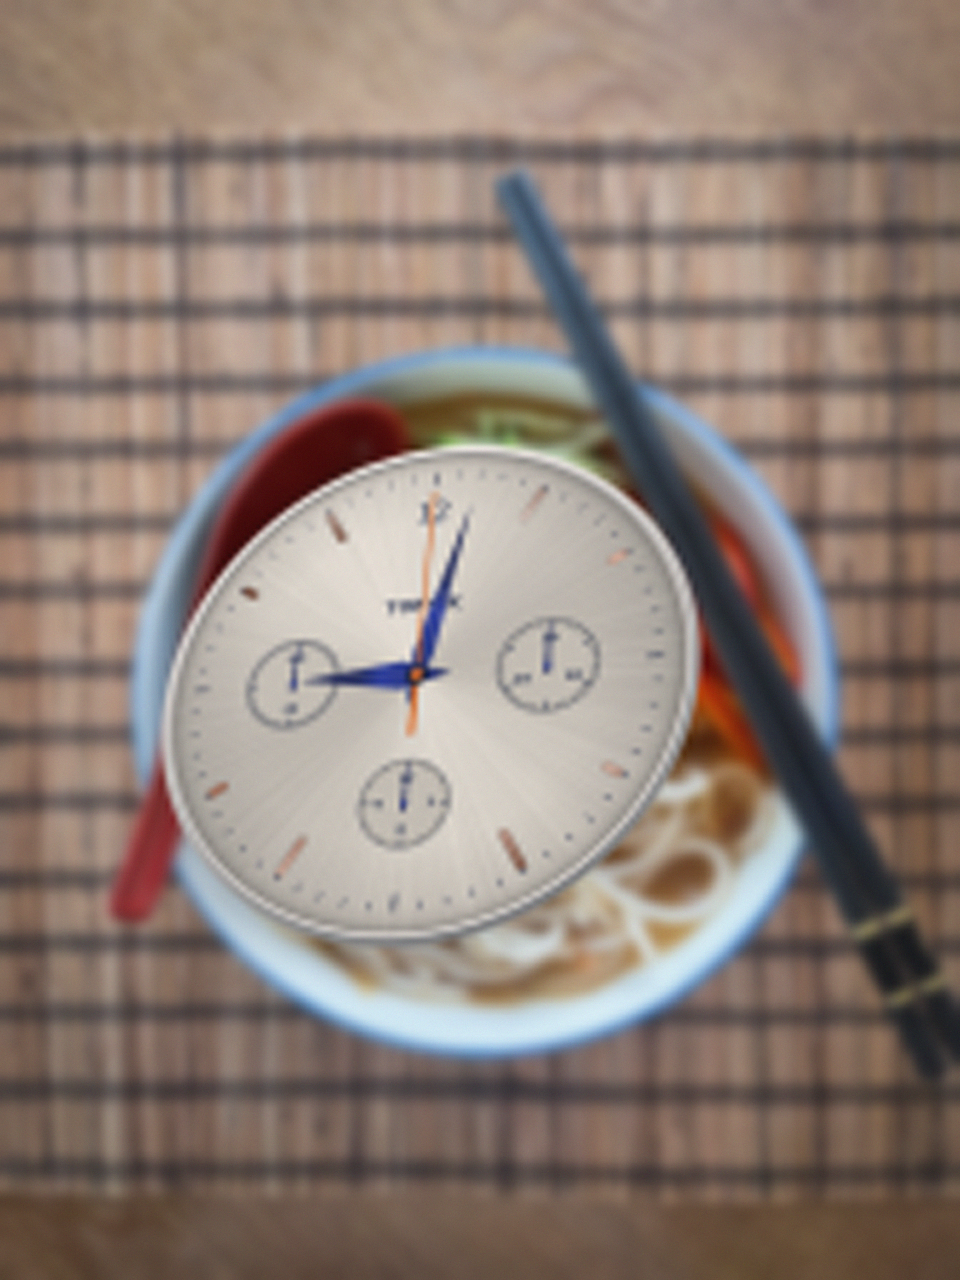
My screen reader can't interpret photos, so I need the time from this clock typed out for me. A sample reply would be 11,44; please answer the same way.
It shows 9,02
